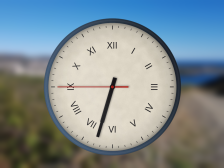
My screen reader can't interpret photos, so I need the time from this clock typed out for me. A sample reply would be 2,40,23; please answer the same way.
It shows 6,32,45
